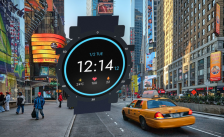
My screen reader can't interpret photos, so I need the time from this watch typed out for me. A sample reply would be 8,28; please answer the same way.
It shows 12,14
